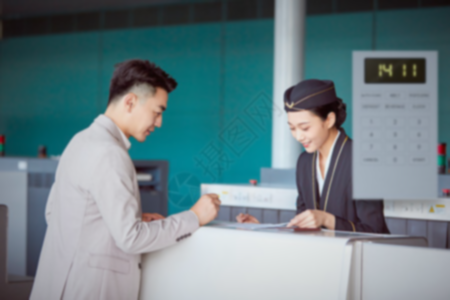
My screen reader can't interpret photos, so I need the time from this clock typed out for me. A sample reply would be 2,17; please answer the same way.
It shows 14,11
